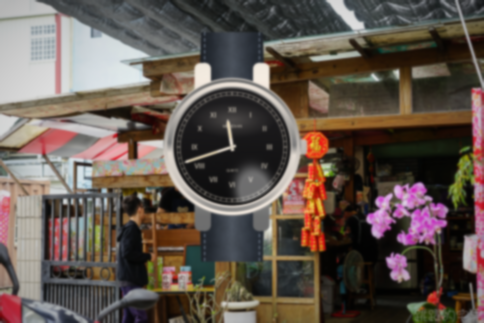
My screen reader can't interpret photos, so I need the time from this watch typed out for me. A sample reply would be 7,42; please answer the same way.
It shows 11,42
